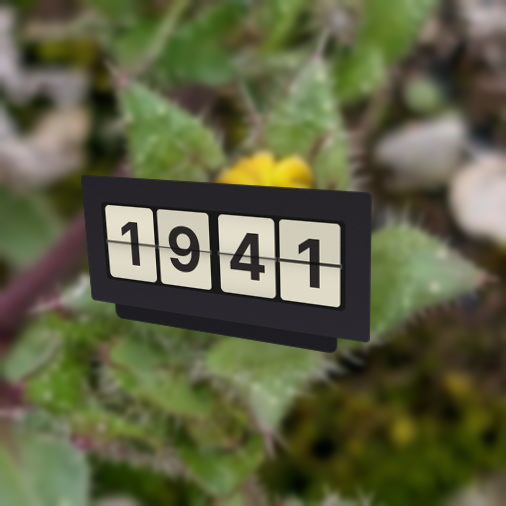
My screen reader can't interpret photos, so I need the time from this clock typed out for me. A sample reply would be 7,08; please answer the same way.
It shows 19,41
